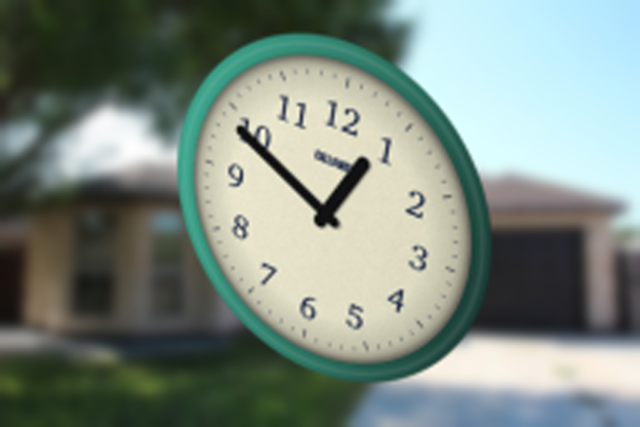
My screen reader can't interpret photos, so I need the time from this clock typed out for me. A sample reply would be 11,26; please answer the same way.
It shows 12,49
